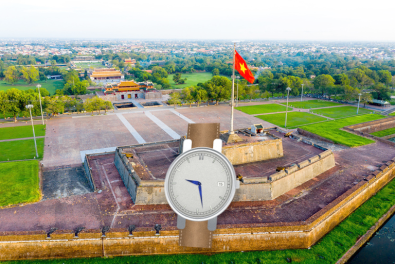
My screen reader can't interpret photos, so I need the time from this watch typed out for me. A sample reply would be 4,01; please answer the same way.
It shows 9,28
